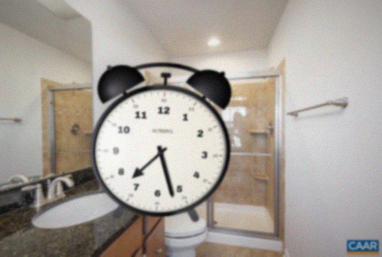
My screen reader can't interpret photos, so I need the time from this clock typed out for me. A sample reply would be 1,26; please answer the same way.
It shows 7,27
